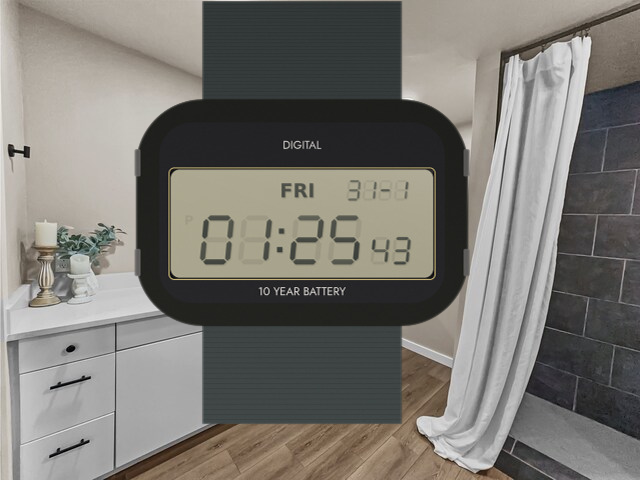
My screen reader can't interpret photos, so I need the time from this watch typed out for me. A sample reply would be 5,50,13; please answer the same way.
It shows 1,25,43
